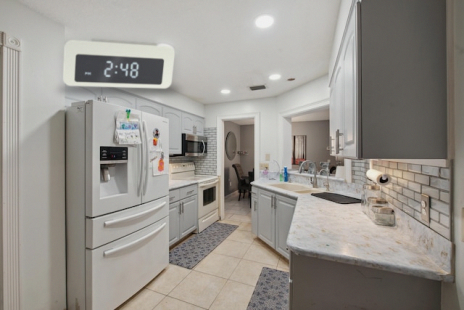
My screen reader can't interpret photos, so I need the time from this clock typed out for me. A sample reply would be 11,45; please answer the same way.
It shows 2,48
